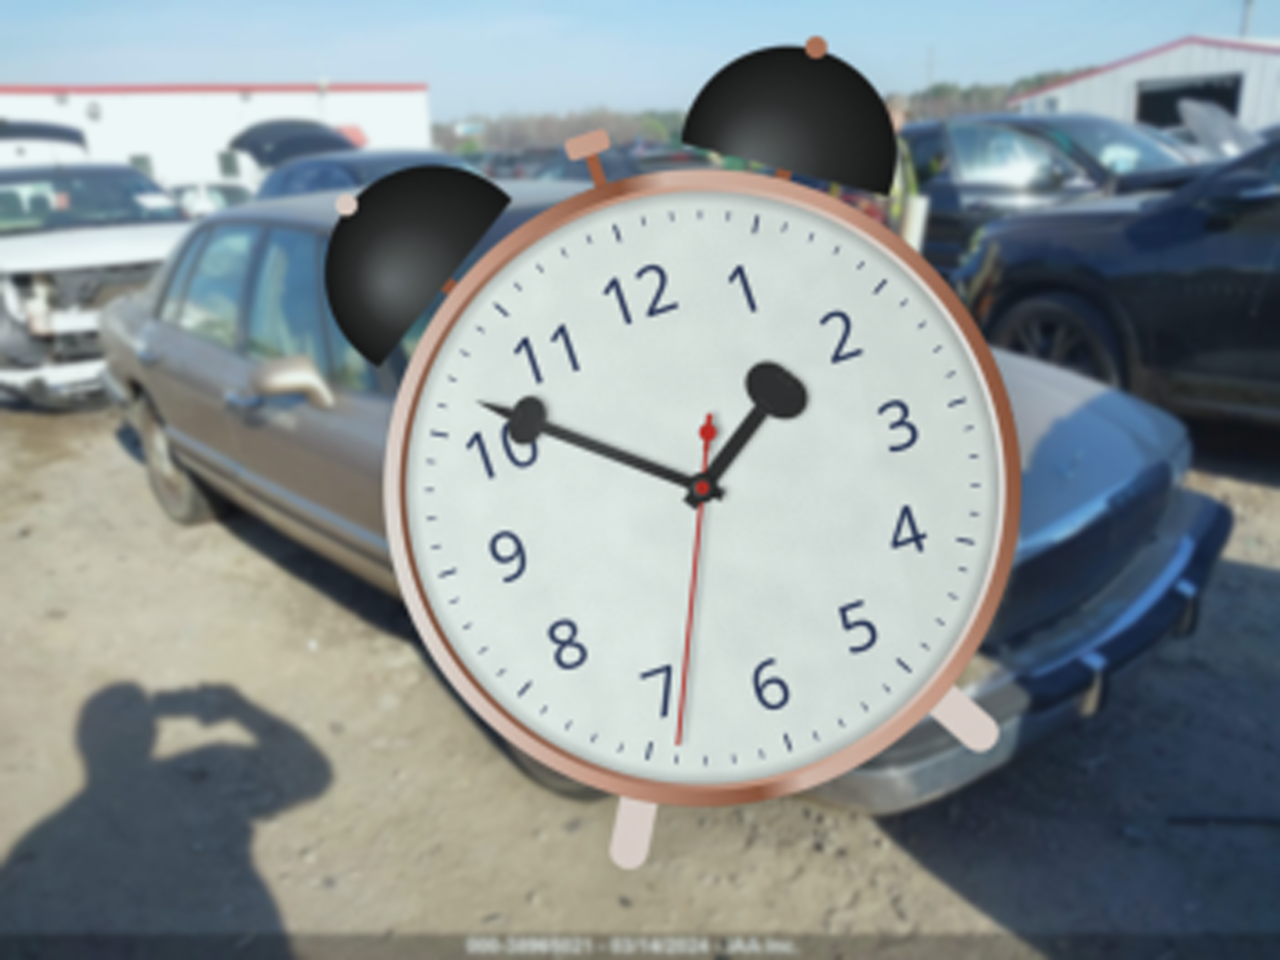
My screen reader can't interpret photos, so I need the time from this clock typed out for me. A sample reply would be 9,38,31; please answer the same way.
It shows 1,51,34
